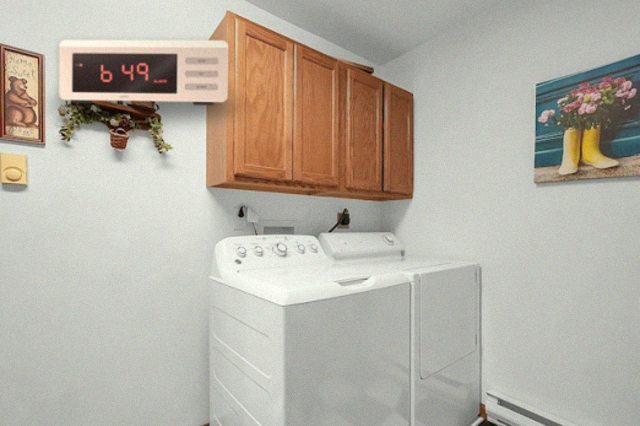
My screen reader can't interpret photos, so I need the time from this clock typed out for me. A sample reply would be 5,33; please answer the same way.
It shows 6,49
